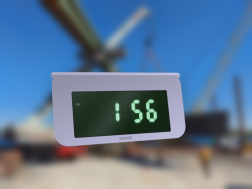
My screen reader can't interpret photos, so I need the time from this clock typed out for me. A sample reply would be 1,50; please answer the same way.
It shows 1,56
